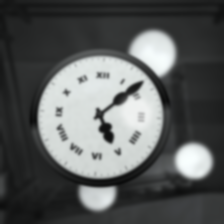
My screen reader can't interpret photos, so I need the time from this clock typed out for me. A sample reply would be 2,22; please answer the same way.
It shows 5,08
